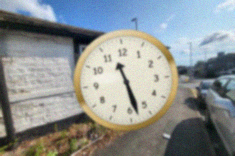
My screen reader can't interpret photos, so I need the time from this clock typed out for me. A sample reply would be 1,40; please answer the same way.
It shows 11,28
